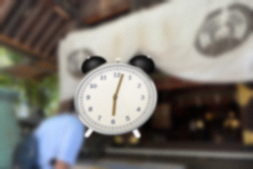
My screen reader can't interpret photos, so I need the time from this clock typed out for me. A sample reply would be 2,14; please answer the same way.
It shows 6,02
